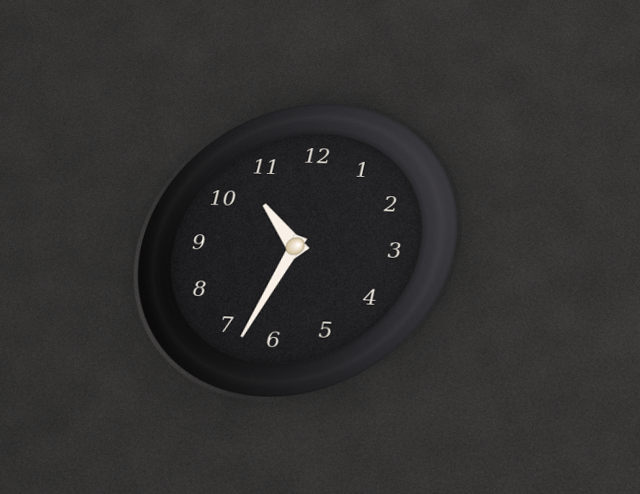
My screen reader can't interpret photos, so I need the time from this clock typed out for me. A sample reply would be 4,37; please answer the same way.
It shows 10,33
